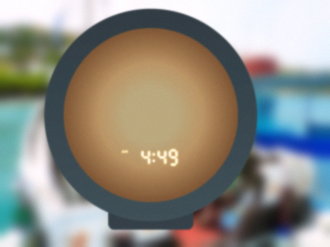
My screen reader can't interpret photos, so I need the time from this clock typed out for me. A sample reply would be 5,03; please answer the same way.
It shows 4,49
